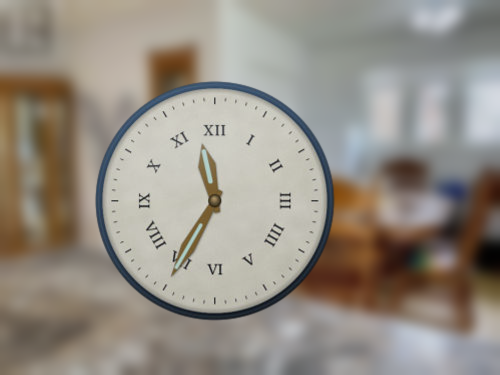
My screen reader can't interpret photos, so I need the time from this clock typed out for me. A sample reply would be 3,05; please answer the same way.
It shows 11,35
